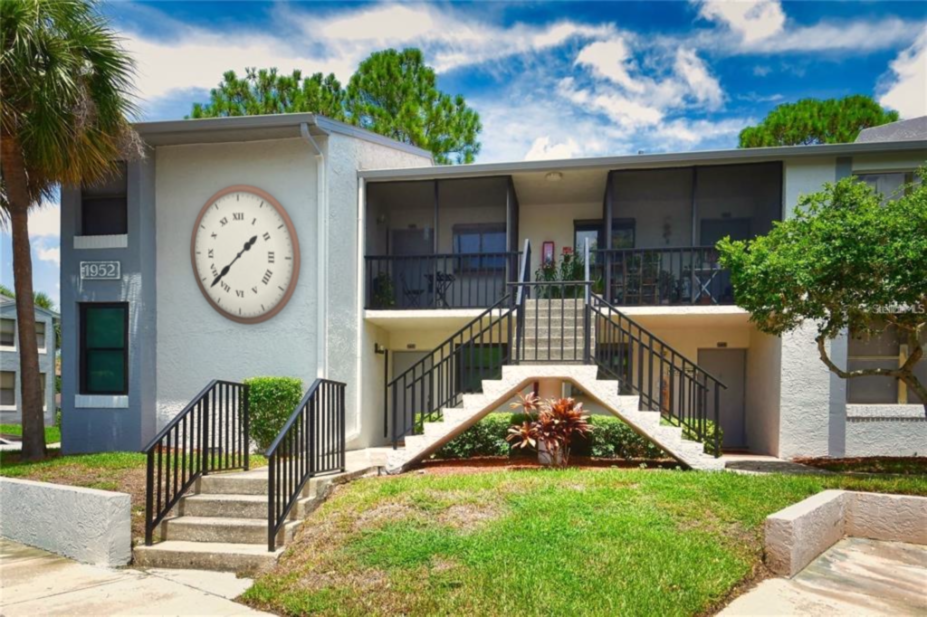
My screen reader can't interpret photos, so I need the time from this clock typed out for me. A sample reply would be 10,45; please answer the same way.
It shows 1,38
